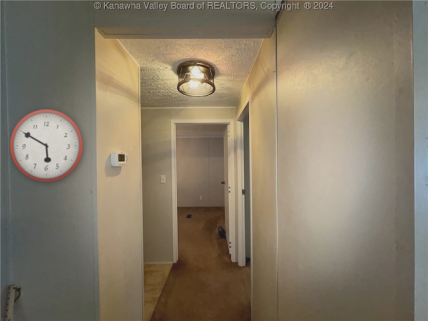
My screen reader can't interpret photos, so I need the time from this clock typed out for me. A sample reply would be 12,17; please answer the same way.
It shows 5,50
